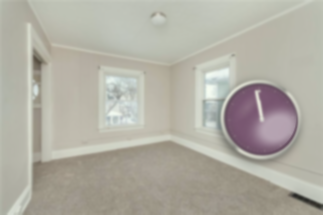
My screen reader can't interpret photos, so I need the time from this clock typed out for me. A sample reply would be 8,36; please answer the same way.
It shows 11,59
